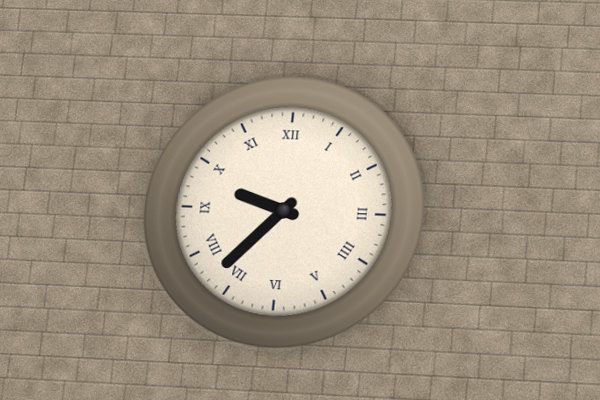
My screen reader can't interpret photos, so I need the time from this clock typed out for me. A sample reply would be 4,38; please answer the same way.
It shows 9,37
